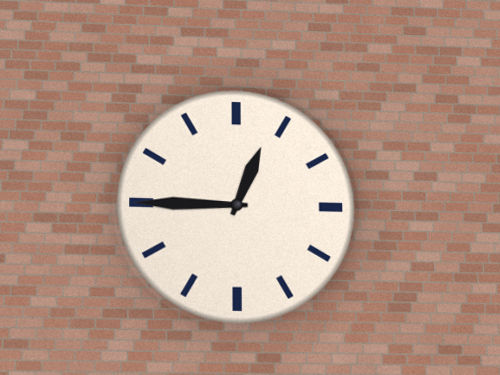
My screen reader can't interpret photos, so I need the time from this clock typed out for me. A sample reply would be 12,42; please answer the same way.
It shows 12,45
